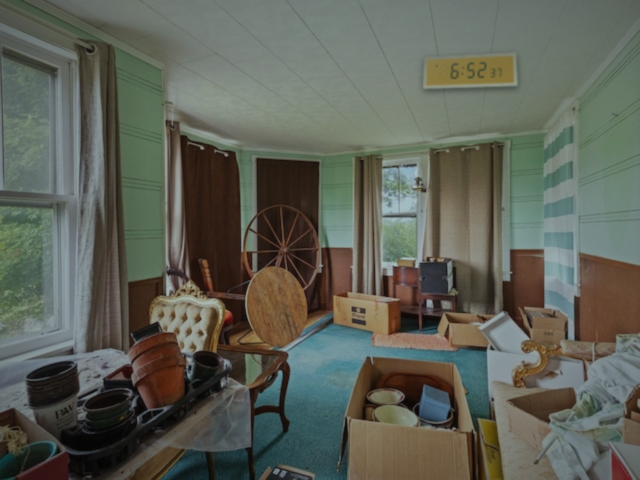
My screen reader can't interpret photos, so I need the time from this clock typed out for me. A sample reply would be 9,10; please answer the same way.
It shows 6,52
